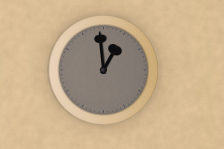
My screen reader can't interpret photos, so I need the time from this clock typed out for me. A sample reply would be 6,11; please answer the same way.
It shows 12,59
